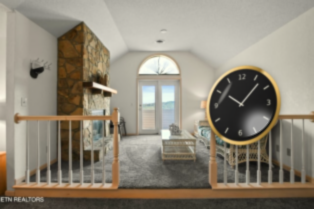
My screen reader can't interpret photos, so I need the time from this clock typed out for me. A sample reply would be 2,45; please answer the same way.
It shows 10,07
